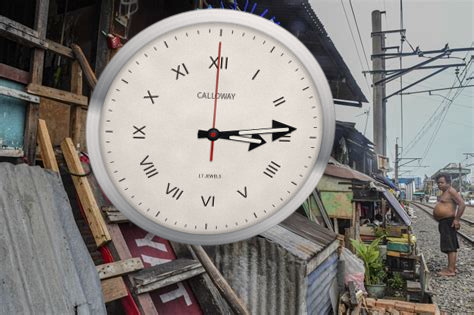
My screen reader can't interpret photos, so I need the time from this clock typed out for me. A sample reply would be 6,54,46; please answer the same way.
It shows 3,14,00
